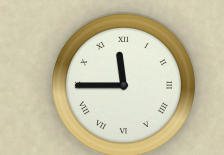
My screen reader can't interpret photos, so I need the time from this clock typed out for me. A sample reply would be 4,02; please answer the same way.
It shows 11,45
